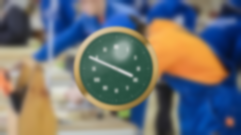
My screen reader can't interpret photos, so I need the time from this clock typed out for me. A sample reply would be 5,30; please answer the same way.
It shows 3,49
